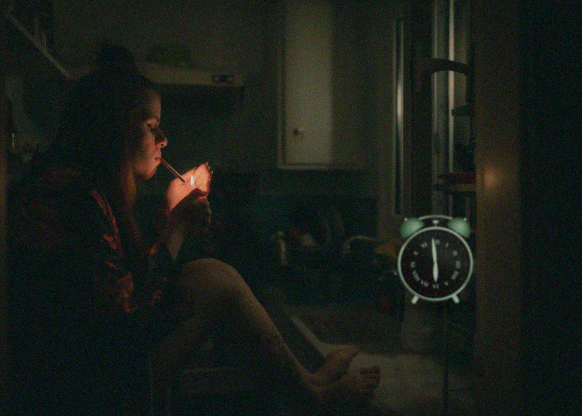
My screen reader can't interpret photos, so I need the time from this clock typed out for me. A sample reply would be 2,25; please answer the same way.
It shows 5,59
